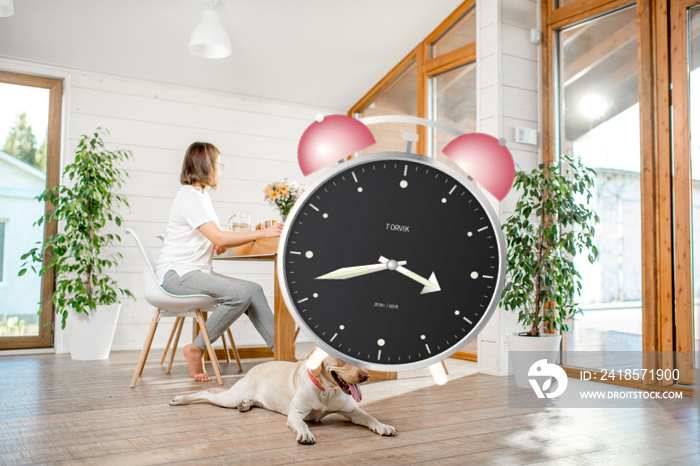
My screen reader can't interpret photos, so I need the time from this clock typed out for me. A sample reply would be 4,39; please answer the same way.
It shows 3,42
